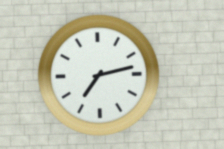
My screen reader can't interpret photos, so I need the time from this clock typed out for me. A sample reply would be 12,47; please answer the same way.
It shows 7,13
